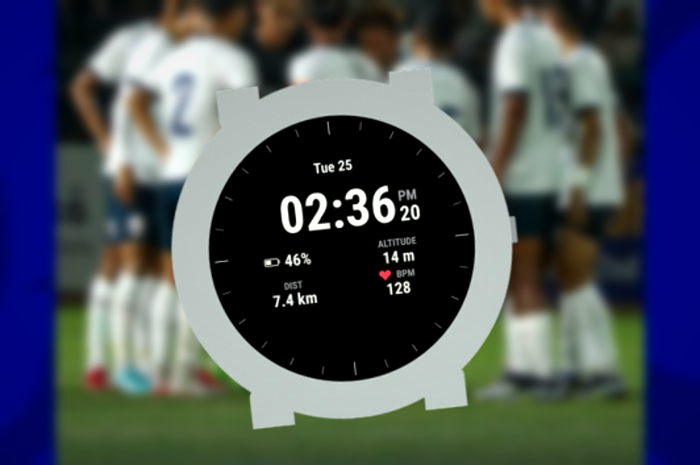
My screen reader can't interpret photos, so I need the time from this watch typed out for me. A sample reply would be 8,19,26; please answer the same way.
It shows 2,36,20
